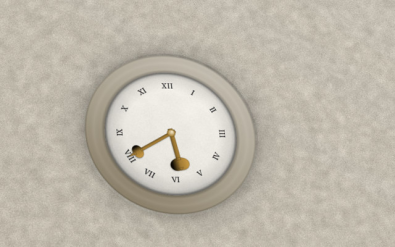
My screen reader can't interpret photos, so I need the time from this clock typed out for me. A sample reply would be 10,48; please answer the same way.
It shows 5,40
